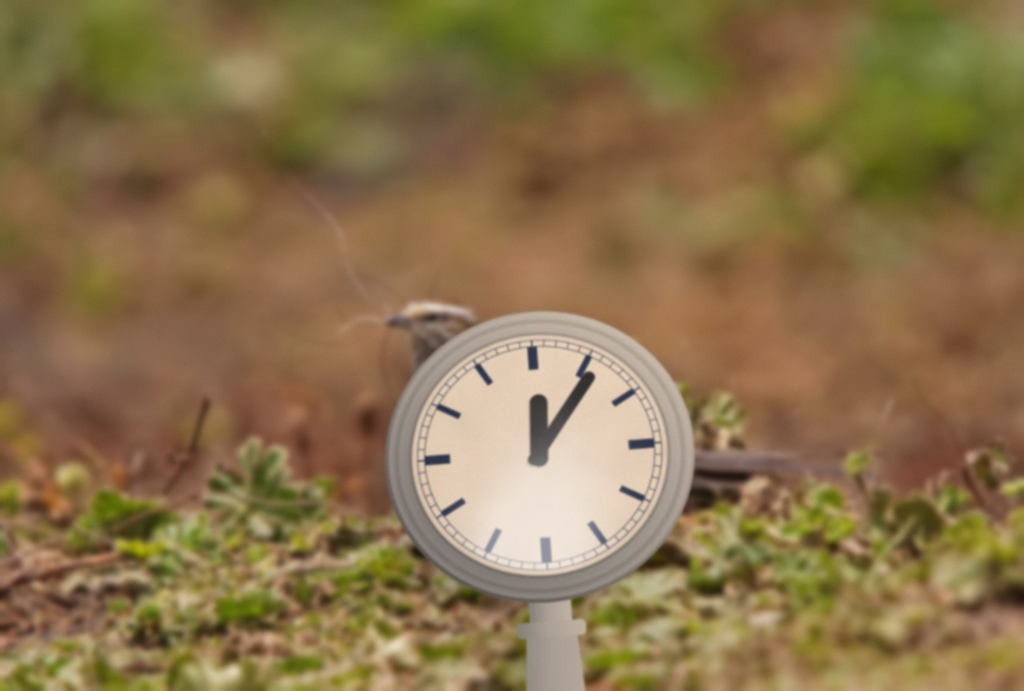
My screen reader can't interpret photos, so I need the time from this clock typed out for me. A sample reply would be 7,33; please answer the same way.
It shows 12,06
